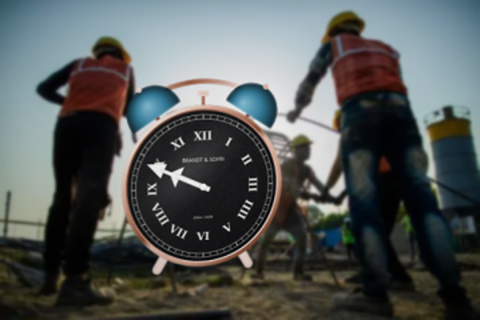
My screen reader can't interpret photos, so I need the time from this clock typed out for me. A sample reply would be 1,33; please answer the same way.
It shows 9,49
